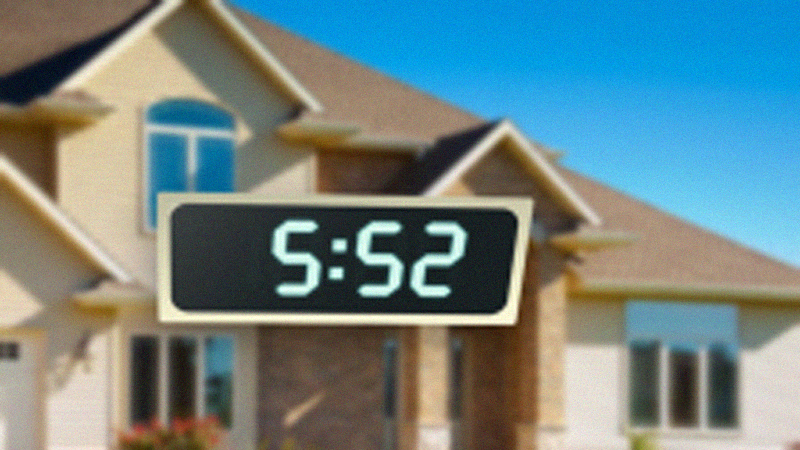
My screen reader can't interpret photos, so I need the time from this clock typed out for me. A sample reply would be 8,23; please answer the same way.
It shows 5,52
